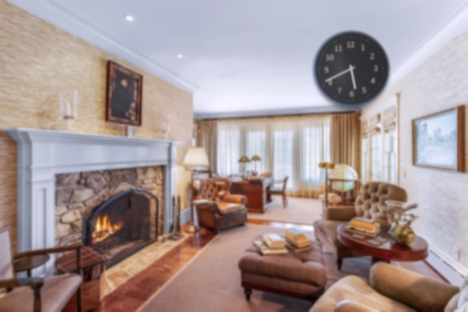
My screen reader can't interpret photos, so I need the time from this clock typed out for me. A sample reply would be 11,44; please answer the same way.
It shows 5,41
